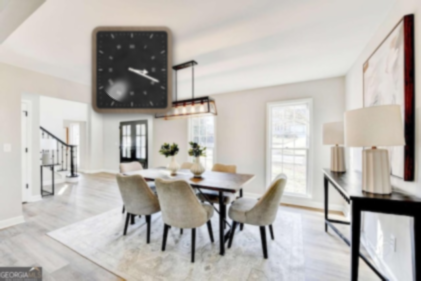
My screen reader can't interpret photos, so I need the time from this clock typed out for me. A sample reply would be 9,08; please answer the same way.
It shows 3,19
